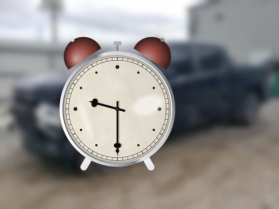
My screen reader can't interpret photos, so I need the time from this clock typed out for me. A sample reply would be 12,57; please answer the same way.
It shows 9,30
